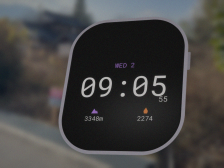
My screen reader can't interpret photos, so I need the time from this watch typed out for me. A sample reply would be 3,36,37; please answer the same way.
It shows 9,05,55
